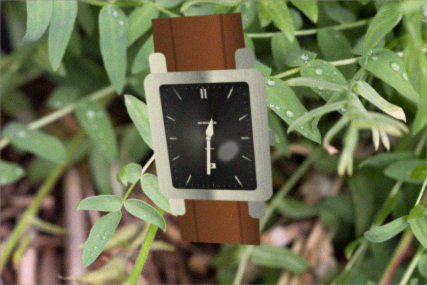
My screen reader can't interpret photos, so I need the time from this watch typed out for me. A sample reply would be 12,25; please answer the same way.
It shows 12,31
